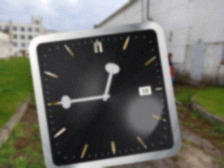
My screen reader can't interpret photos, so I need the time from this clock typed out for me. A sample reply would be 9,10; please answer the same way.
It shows 12,45
